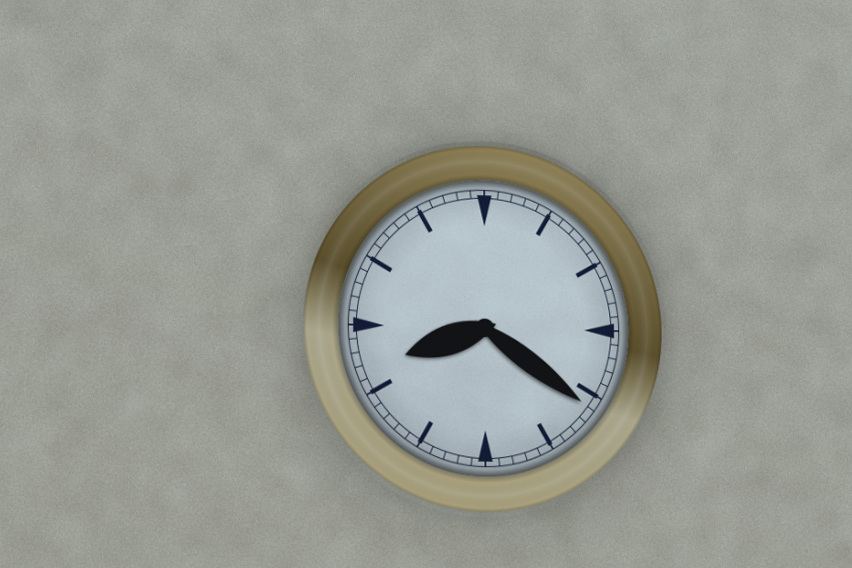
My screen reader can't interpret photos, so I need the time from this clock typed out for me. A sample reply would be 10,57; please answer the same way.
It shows 8,21
